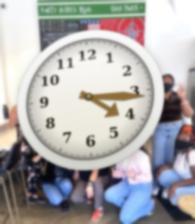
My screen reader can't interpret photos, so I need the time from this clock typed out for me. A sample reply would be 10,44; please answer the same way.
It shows 4,16
